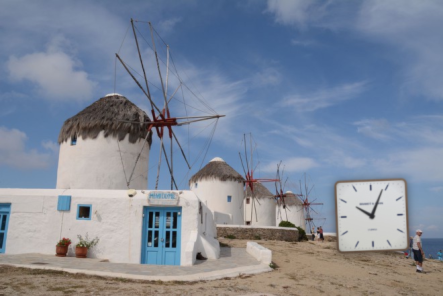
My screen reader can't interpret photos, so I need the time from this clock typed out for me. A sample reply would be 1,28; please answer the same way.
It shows 10,04
